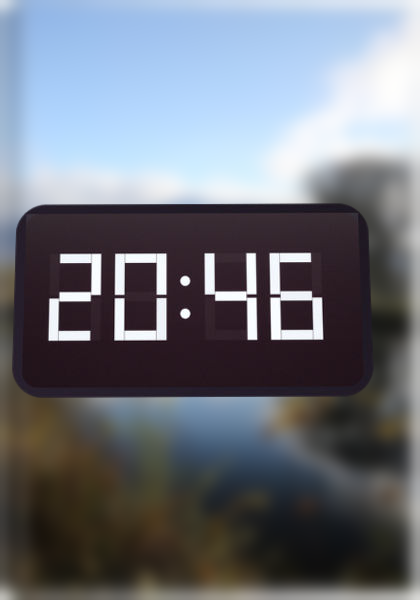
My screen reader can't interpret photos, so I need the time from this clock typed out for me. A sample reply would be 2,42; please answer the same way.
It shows 20,46
